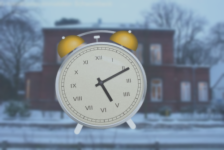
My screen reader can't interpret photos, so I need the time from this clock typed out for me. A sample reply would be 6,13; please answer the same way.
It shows 5,11
